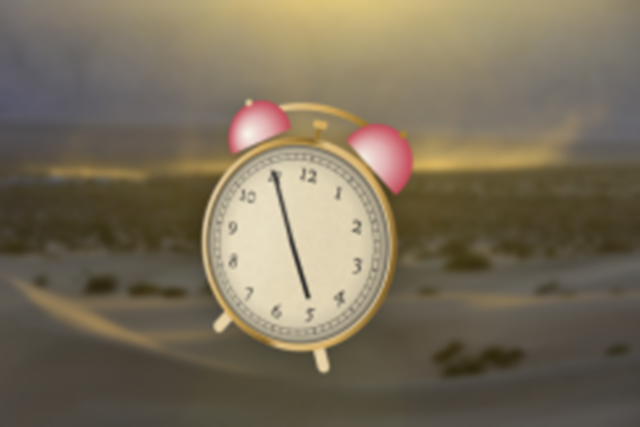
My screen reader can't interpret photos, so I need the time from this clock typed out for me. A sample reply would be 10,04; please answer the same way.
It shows 4,55
